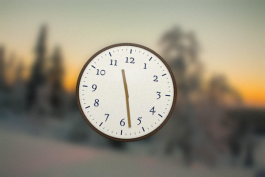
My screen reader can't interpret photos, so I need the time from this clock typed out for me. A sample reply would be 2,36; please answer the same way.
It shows 11,28
